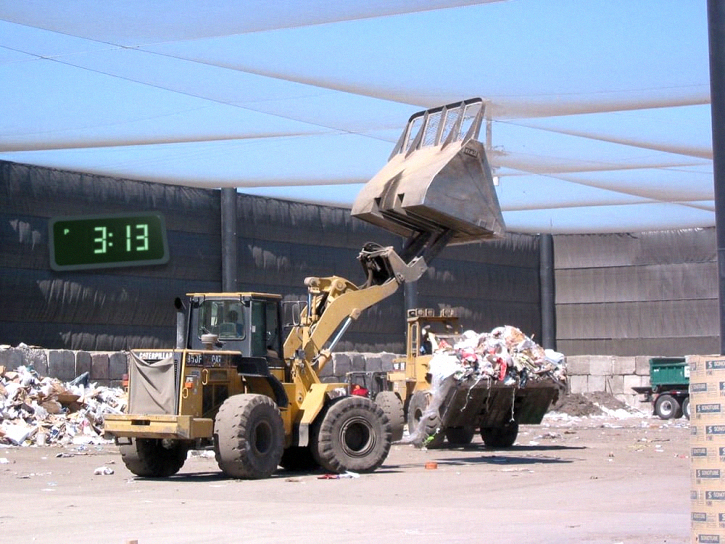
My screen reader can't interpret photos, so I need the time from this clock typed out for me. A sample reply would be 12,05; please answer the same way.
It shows 3,13
